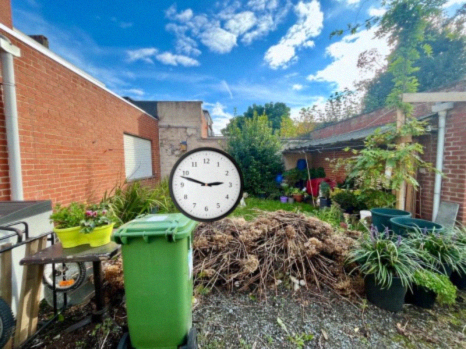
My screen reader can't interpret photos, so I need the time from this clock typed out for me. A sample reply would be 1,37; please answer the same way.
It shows 2,48
